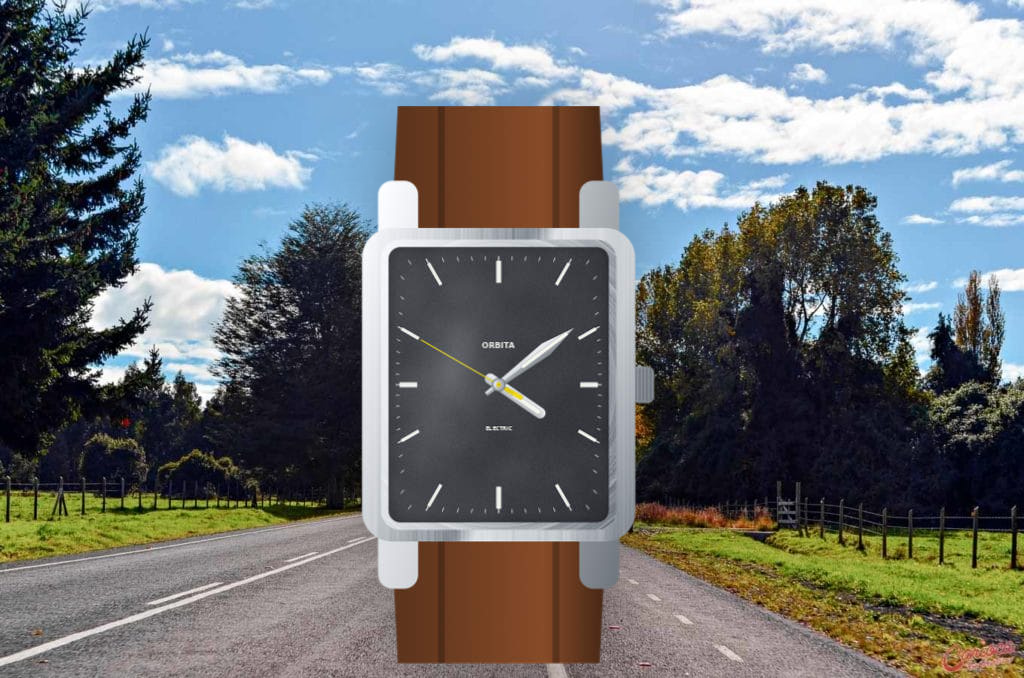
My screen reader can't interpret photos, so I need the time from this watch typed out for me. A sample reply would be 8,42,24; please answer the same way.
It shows 4,08,50
